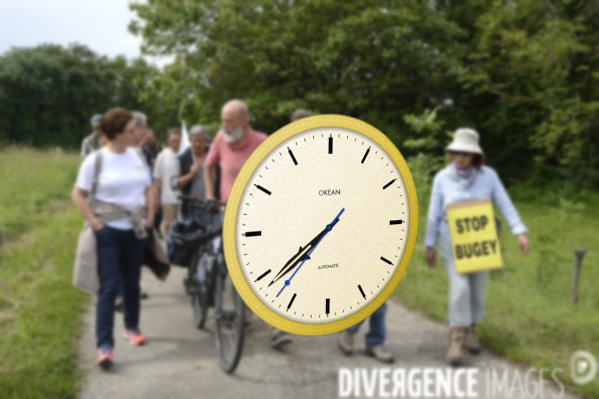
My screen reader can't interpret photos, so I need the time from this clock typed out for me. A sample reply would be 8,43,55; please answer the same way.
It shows 7,38,37
